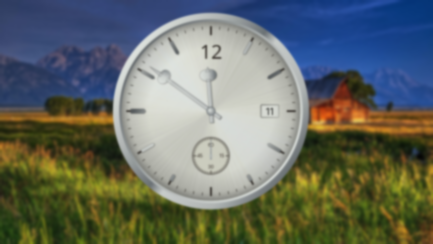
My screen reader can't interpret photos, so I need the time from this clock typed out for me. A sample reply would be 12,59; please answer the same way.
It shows 11,51
